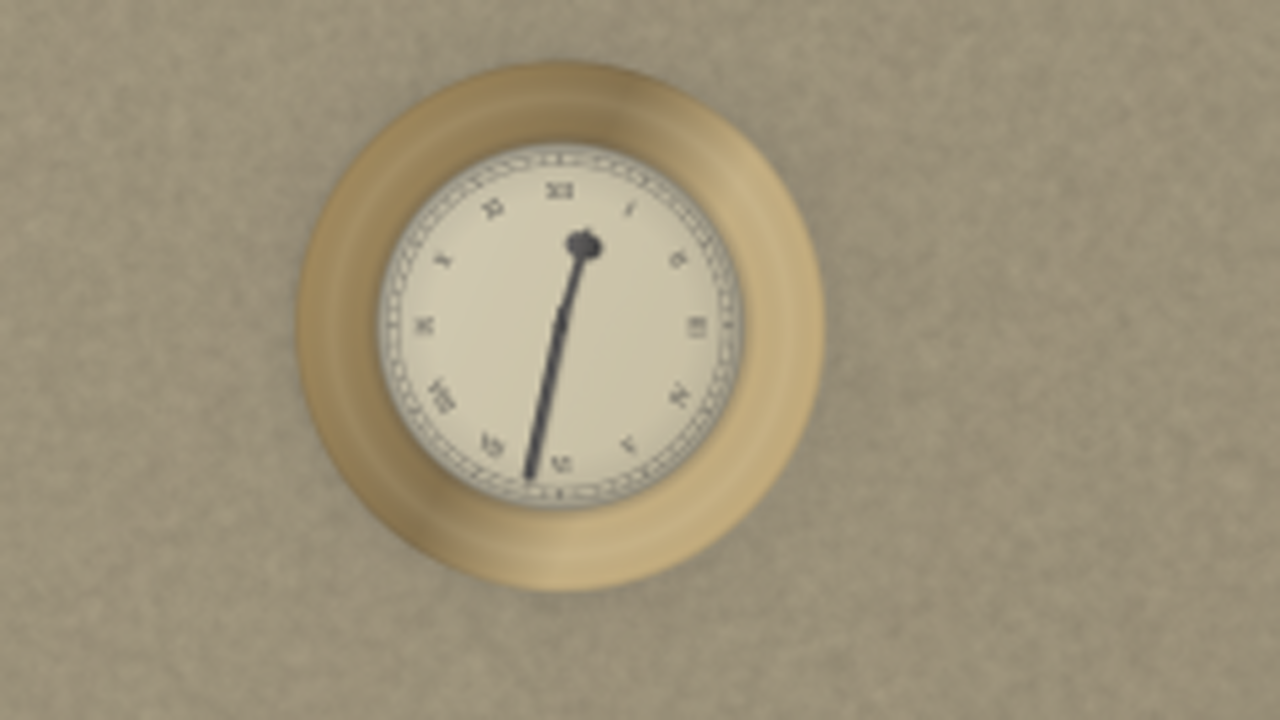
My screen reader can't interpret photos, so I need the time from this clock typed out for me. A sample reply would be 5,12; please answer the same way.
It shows 12,32
